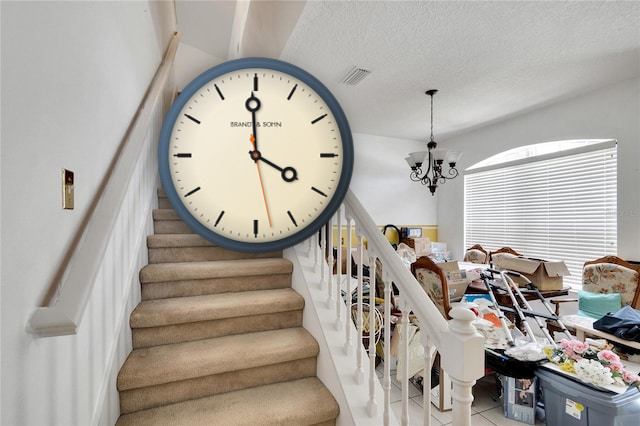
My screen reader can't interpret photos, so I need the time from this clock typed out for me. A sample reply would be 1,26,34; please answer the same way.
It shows 3,59,28
